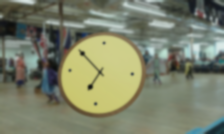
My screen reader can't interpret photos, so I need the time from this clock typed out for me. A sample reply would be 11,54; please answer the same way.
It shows 6,52
